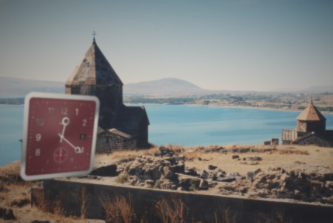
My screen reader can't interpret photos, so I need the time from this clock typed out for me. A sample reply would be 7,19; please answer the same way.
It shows 12,21
